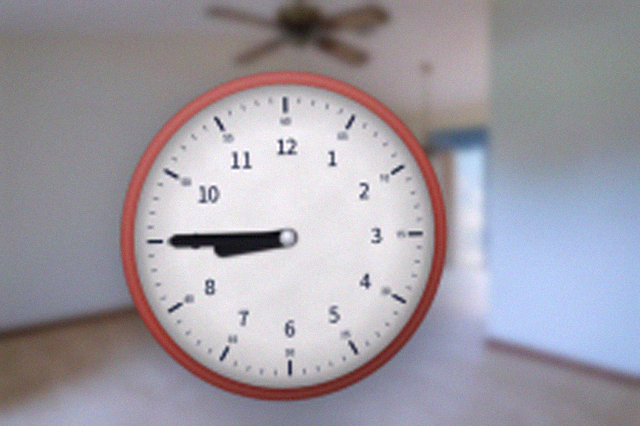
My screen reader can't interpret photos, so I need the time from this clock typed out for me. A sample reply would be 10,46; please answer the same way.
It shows 8,45
